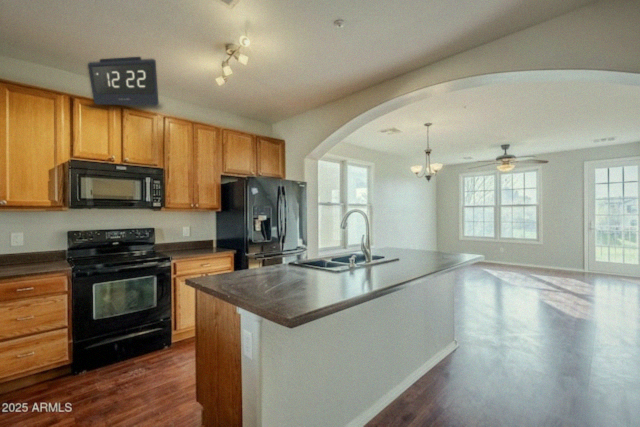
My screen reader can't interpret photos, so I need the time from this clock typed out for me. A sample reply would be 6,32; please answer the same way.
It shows 12,22
